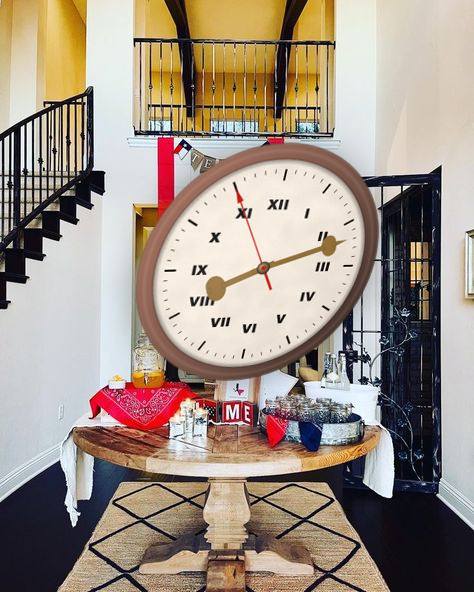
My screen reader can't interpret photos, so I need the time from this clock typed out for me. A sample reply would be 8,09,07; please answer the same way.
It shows 8,11,55
